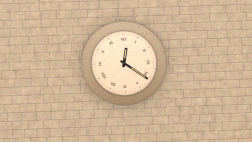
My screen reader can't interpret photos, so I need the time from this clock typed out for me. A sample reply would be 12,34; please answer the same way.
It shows 12,21
